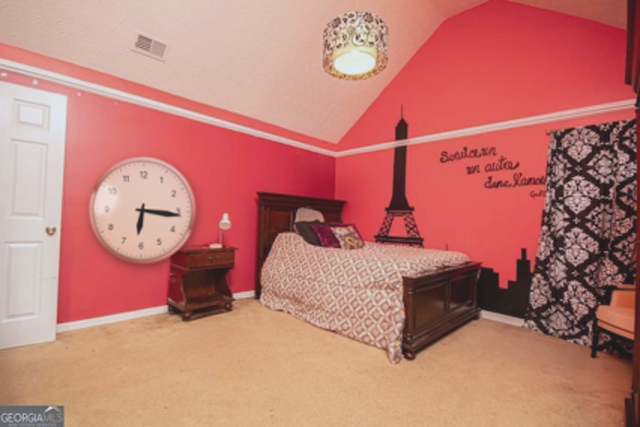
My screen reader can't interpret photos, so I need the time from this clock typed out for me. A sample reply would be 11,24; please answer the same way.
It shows 6,16
